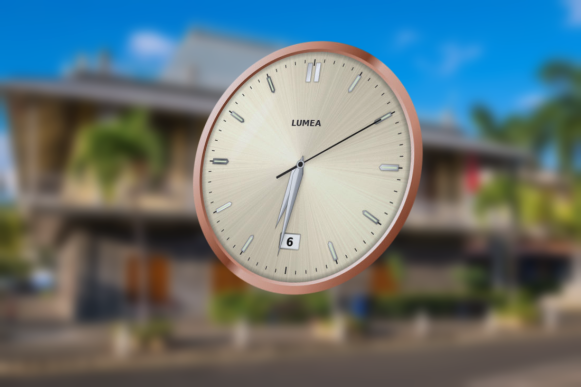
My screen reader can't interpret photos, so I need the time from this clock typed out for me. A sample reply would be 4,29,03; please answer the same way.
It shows 6,31,10
